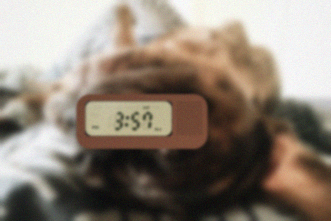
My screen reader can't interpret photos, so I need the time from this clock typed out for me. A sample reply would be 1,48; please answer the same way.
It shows 3,57
